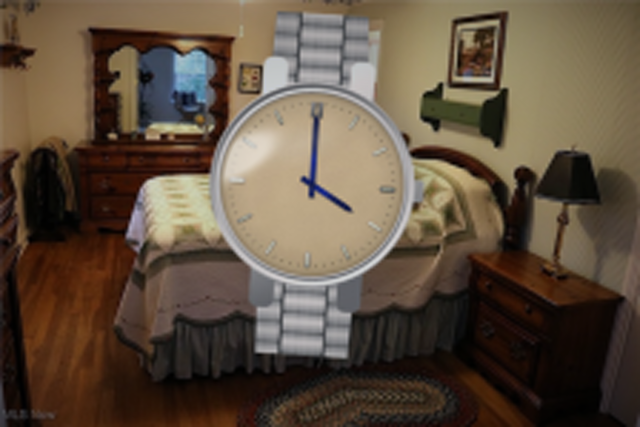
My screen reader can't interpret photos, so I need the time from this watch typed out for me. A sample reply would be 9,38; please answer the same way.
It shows 4,00
